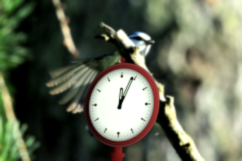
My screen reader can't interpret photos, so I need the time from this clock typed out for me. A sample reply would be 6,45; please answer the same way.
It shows 12,04
